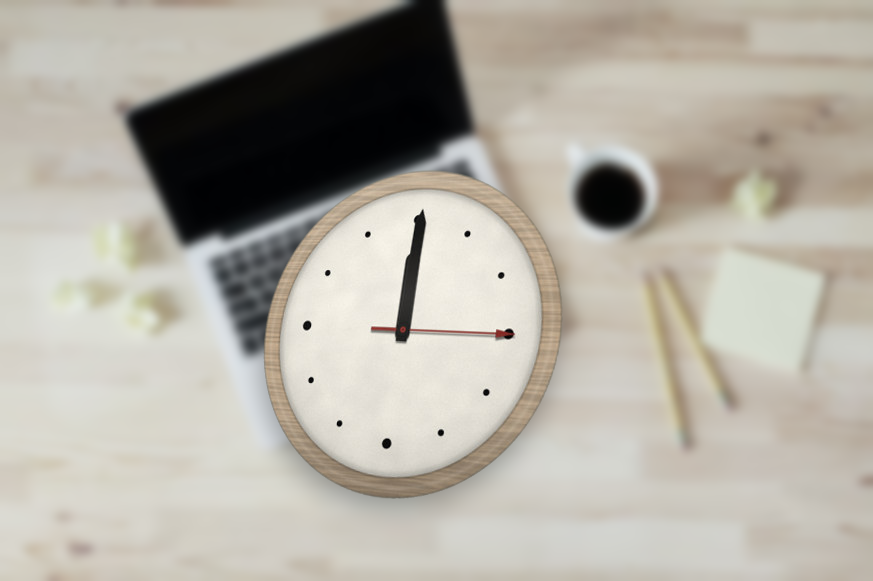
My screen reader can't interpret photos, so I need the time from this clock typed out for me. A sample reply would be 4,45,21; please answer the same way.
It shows 12,00,15
